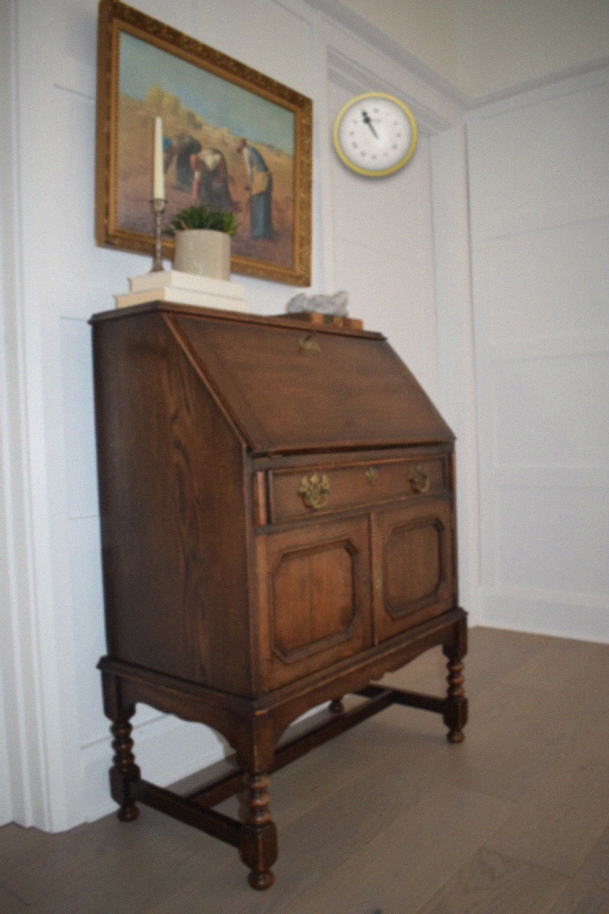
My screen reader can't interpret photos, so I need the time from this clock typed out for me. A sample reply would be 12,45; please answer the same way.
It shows 10,55
